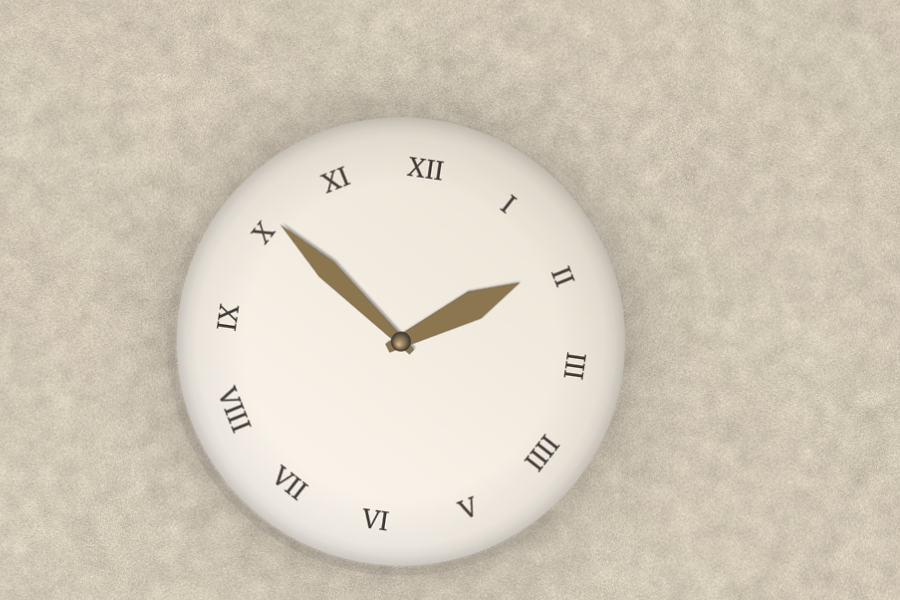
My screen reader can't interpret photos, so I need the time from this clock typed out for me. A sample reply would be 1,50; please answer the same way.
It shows 1,51
